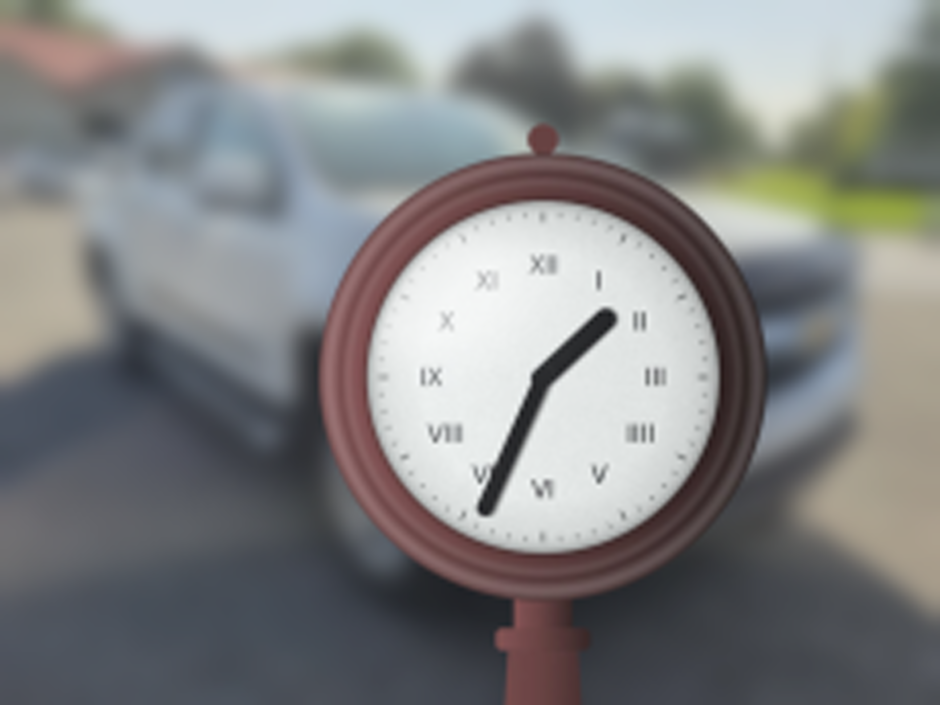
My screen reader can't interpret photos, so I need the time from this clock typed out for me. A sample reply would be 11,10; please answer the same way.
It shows 1,34
